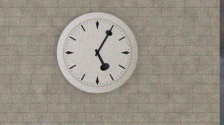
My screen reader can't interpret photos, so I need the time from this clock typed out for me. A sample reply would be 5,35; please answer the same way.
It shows 5,05
